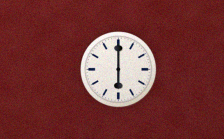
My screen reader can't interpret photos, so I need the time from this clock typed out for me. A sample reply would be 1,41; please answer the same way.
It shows 6,00
